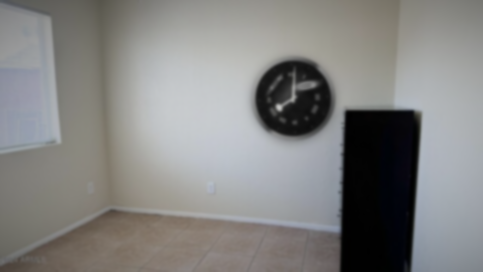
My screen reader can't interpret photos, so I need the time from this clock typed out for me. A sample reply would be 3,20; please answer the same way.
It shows 8,01
